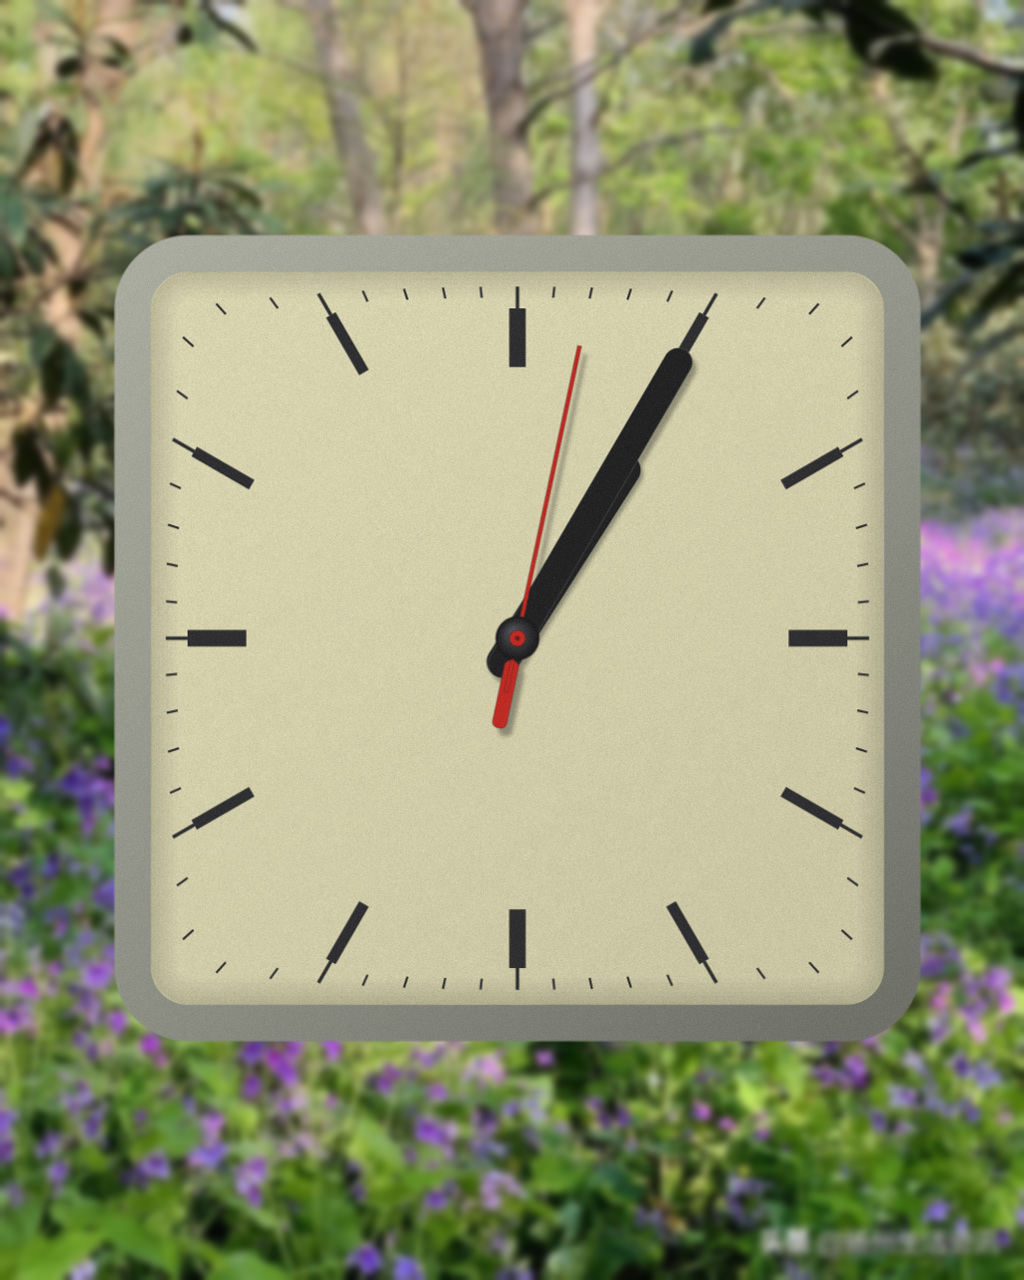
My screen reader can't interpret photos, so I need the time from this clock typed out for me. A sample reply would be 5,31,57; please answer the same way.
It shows 1,05,02
